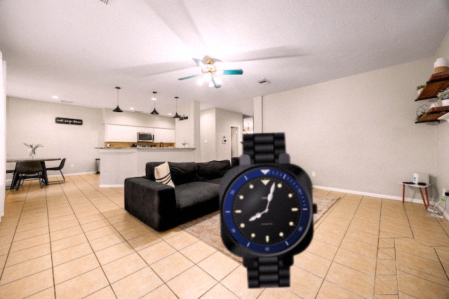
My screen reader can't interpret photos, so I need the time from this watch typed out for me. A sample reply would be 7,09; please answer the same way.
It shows 8,03
